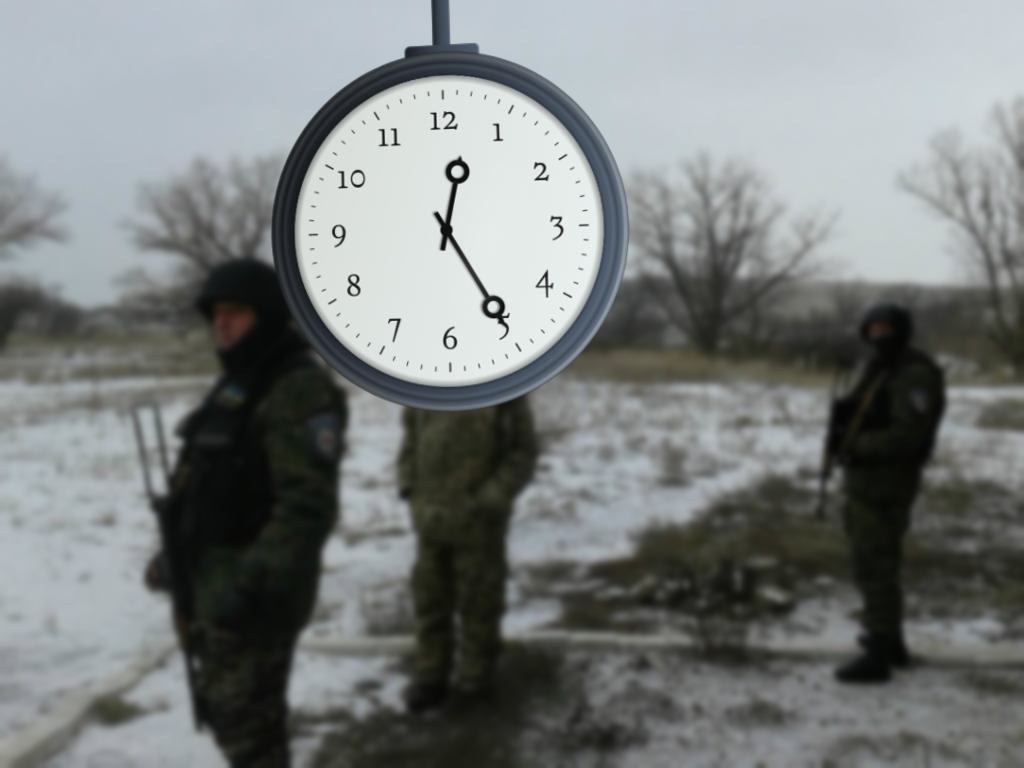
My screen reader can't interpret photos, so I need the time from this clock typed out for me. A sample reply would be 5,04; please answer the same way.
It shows 12,25
